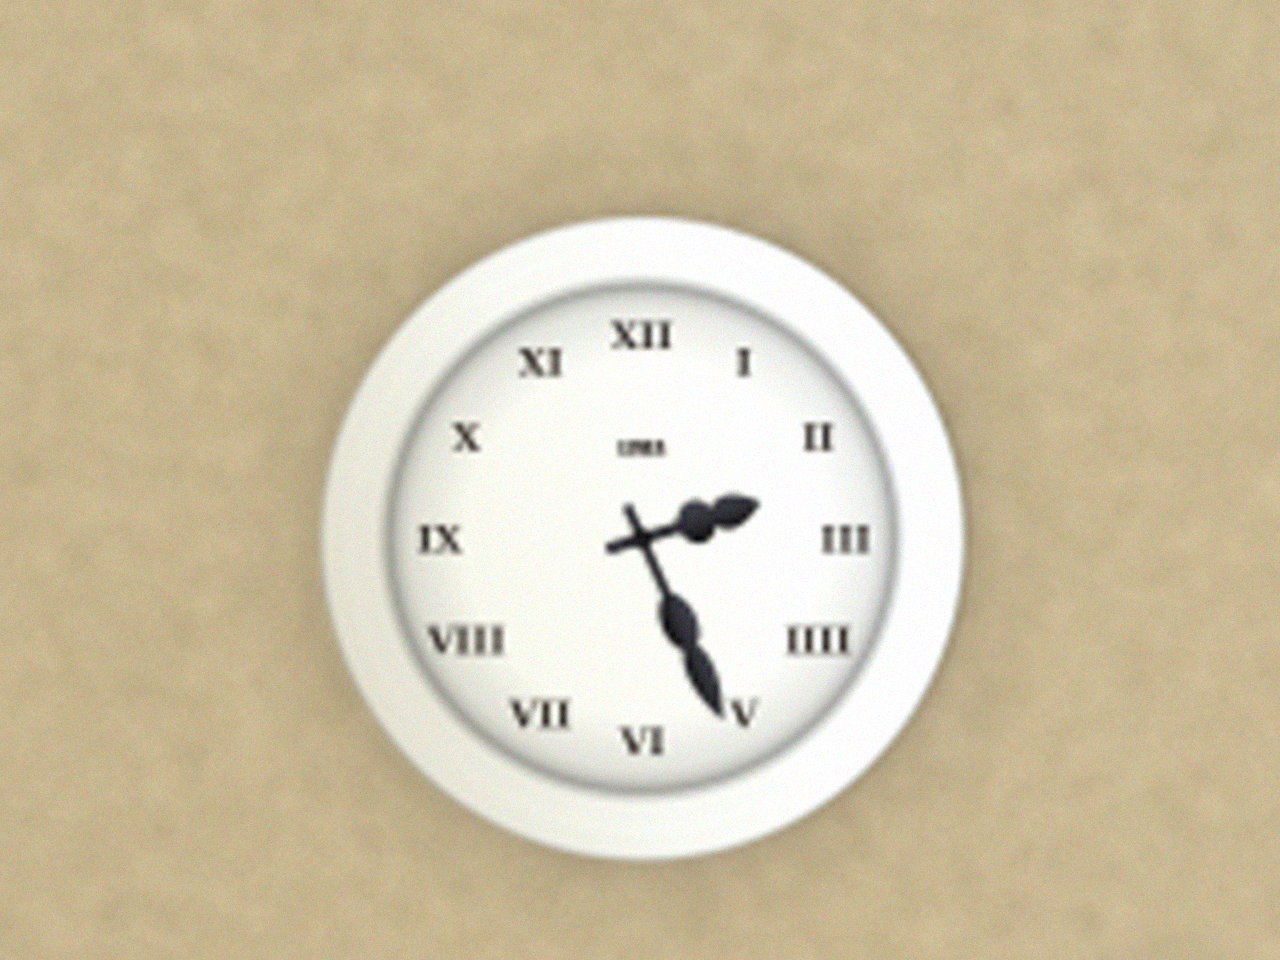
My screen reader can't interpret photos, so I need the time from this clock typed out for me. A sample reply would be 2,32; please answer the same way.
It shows 2,26
